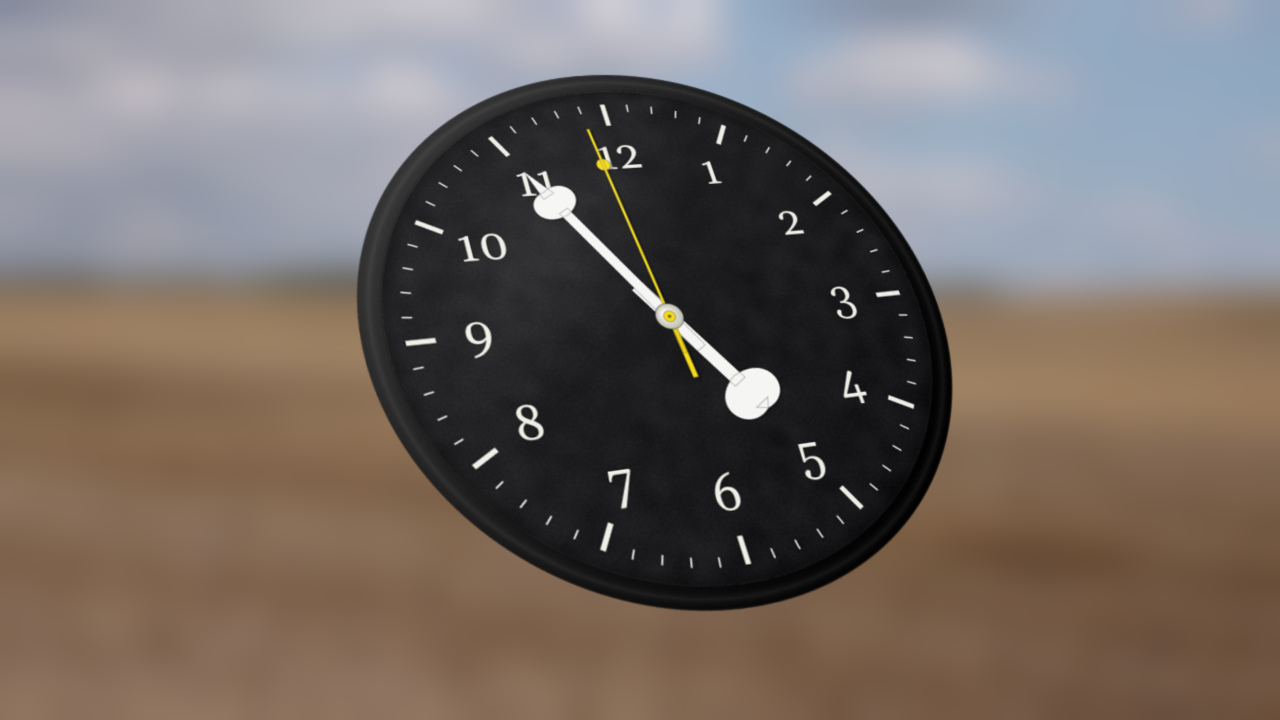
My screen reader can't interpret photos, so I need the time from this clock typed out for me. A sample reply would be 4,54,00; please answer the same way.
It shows 4,54,59
